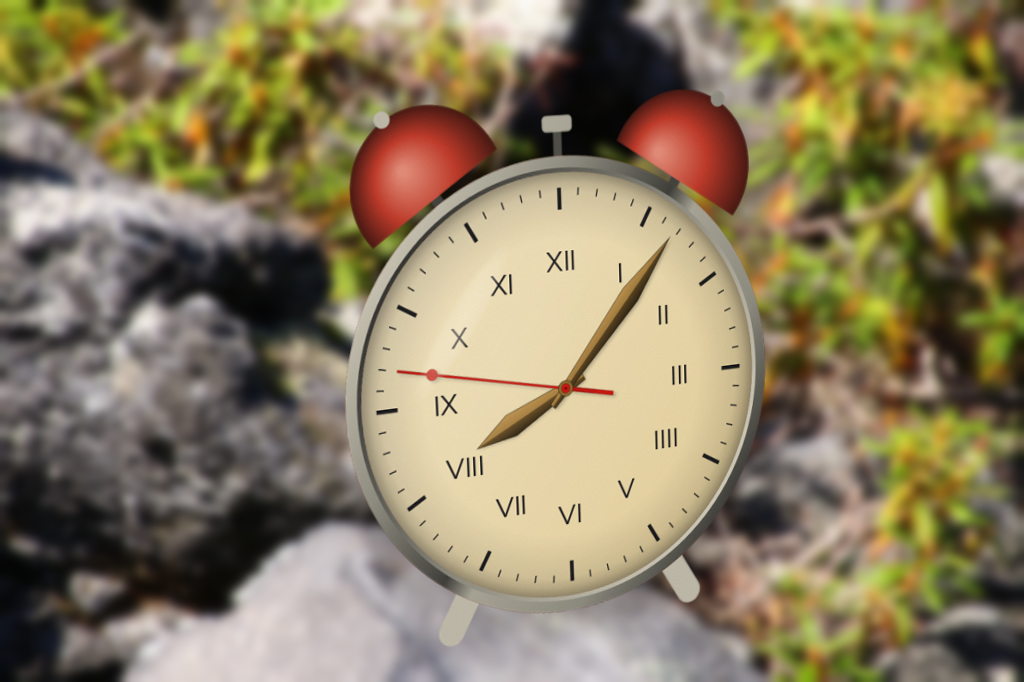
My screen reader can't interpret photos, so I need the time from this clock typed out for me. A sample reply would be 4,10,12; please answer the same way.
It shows 8,06,47
